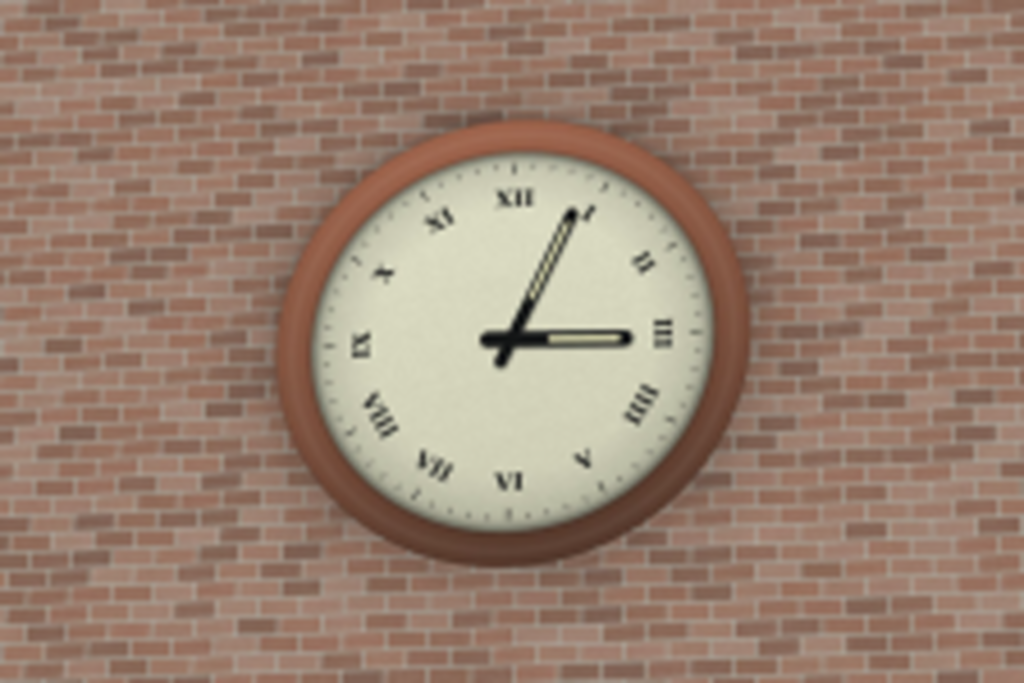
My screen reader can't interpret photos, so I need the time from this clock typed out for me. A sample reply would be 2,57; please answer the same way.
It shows 3,04
